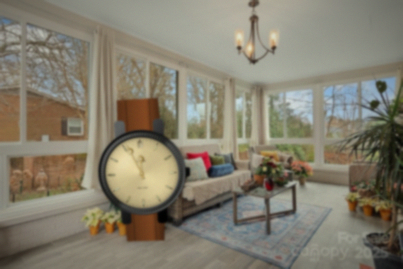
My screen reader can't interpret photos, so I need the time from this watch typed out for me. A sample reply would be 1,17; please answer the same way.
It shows 11,56
